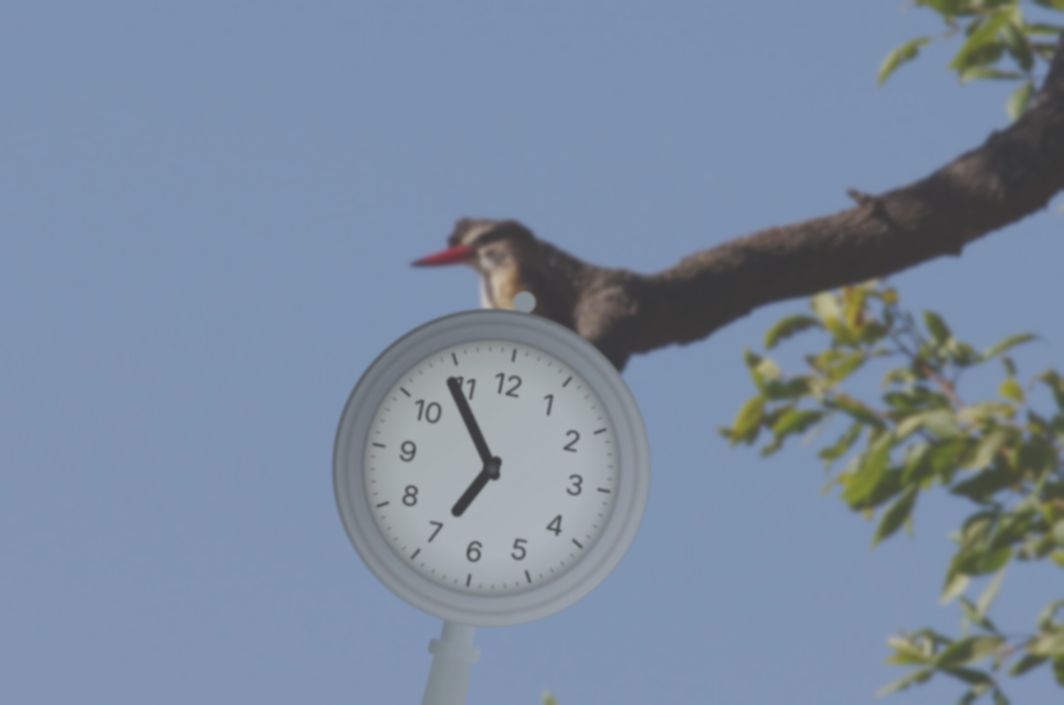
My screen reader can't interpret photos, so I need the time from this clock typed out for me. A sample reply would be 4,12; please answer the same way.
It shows 6,54
